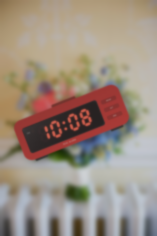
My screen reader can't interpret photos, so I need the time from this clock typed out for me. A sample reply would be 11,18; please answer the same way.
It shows 10,08
